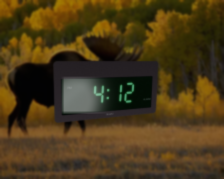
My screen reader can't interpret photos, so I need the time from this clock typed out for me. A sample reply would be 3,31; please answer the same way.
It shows 4,12
